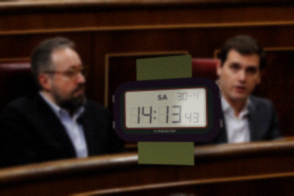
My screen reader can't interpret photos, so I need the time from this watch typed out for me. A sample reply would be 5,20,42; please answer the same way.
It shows 14,13,43
